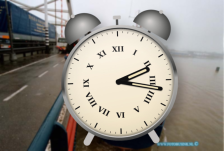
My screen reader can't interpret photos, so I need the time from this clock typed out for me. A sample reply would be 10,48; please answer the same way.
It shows 2,17
